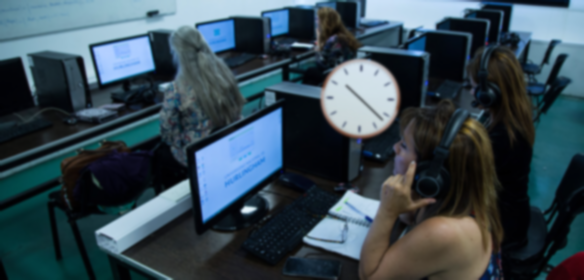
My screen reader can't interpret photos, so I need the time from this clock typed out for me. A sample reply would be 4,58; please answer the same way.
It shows 10,22
